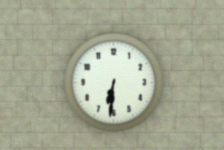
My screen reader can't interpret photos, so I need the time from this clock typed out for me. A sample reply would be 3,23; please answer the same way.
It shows 6,31
